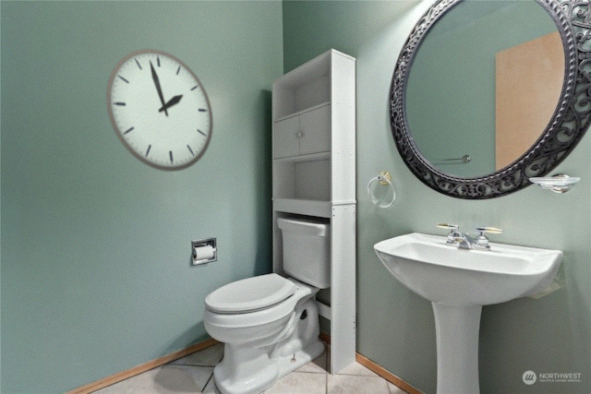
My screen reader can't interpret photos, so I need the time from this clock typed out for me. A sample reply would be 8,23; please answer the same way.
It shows 1,58
